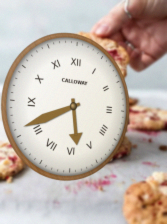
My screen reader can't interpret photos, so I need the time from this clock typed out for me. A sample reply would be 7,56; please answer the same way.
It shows 5,41
